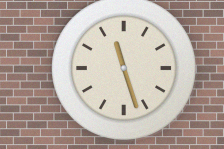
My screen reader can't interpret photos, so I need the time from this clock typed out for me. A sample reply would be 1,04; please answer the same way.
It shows 11,27
